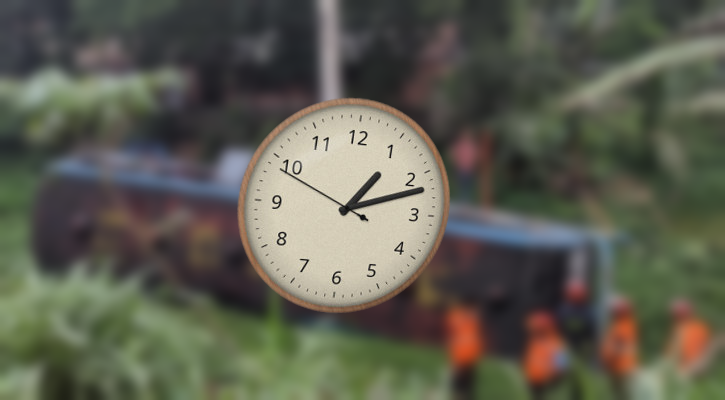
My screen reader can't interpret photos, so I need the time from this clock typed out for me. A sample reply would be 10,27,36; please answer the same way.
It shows 1,11,49
